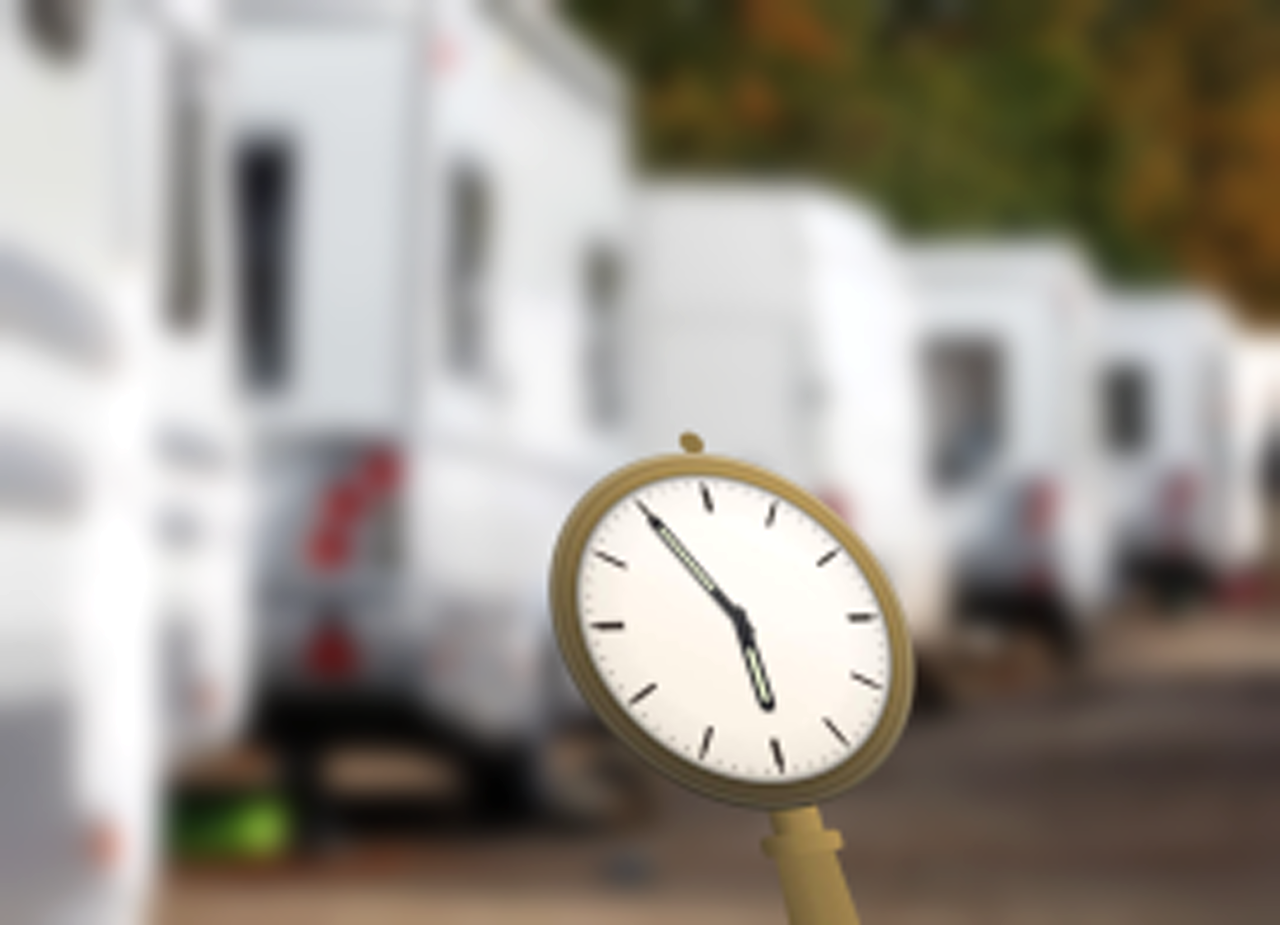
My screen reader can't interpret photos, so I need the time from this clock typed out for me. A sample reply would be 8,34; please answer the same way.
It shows 5,55
